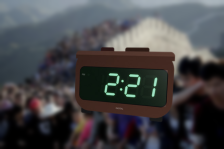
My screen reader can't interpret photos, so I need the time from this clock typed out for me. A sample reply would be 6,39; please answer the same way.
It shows 2,21
